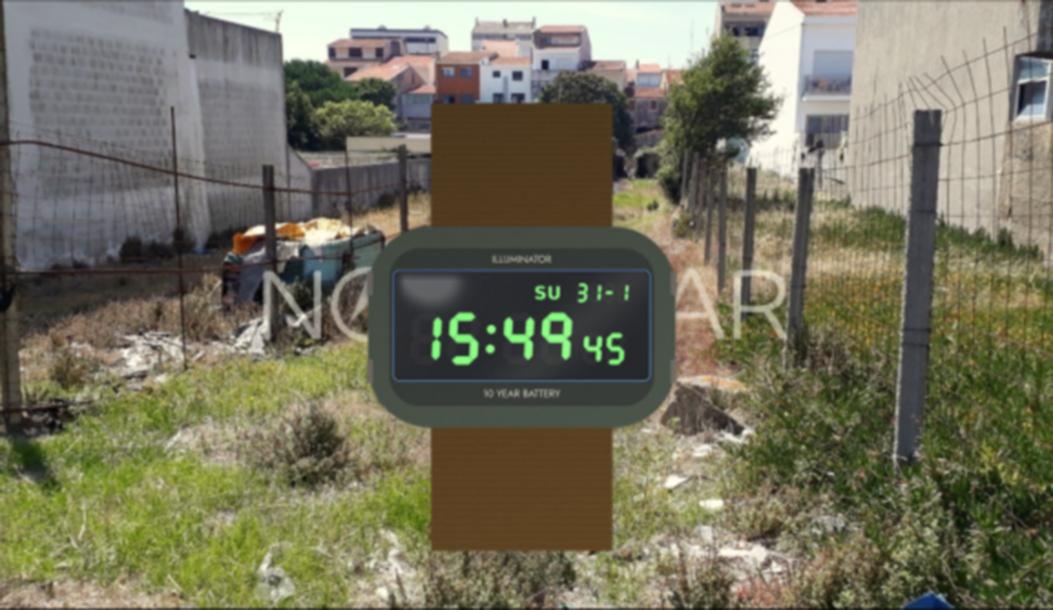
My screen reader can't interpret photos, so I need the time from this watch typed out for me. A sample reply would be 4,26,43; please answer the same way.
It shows 15,49,45
